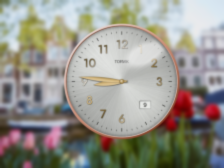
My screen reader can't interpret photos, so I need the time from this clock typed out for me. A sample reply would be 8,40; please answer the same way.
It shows 8,46
